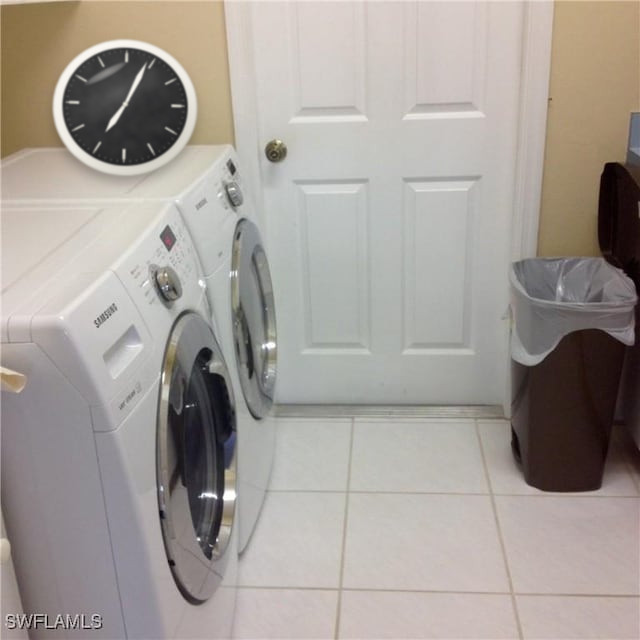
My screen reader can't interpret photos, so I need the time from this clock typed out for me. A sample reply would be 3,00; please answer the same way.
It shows 7,04
